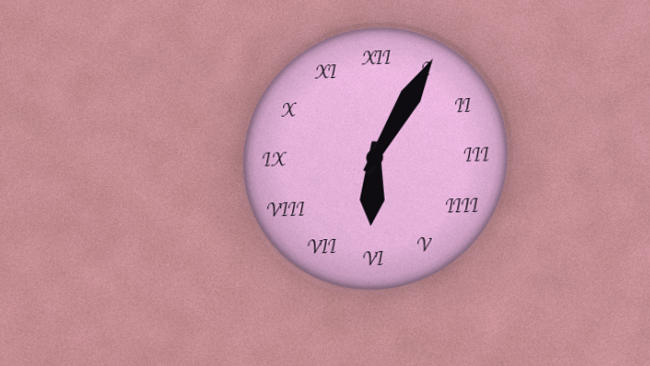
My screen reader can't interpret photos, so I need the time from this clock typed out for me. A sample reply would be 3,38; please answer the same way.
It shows 6,05
